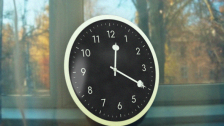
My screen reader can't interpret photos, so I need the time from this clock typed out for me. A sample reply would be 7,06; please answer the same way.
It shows 12,20
